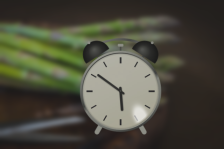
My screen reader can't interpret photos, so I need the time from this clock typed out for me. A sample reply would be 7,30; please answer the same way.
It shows 5,51
